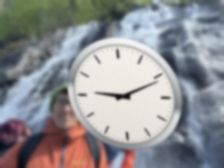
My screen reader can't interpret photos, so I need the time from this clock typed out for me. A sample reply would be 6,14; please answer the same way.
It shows 9,11
